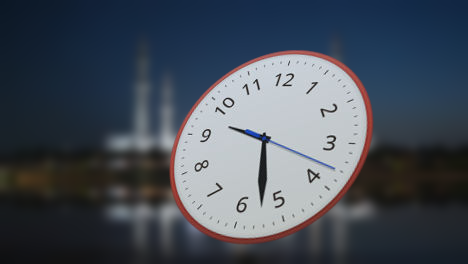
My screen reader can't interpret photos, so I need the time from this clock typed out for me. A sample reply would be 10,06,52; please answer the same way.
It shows 9,27,18
